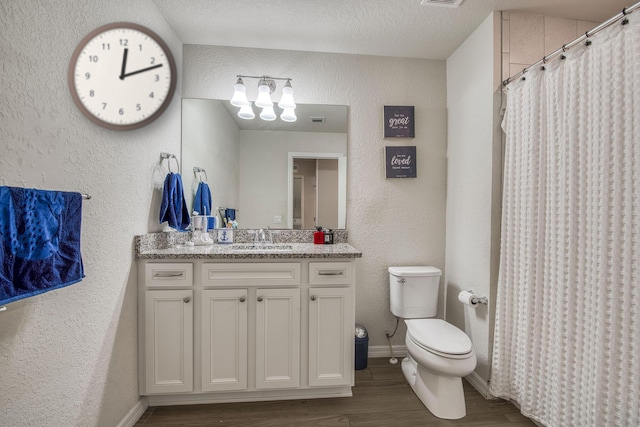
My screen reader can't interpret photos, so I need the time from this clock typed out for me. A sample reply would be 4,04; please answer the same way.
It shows 12,12
